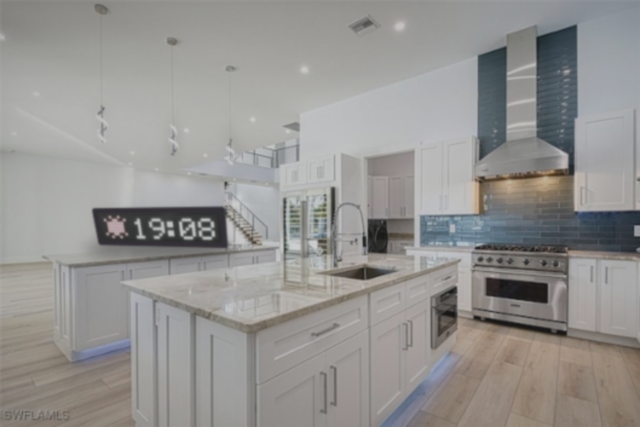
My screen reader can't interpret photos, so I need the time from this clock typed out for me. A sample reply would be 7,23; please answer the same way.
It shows 19,08
